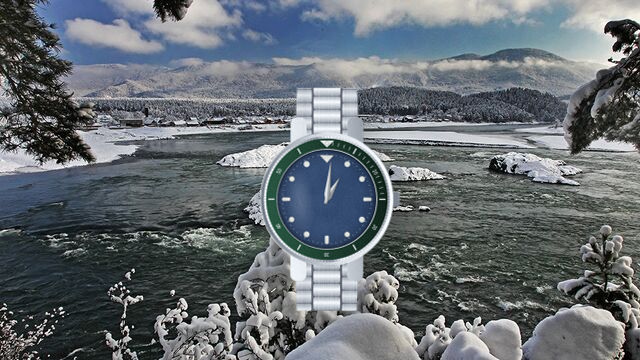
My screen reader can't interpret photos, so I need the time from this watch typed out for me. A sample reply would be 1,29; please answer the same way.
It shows 1,01
